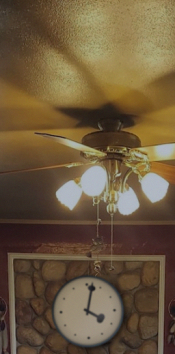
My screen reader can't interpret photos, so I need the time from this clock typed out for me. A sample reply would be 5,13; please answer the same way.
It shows 4,02
